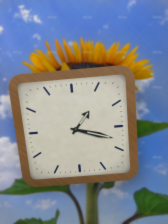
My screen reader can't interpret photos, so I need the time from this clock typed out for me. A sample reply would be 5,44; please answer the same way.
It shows 1,18
